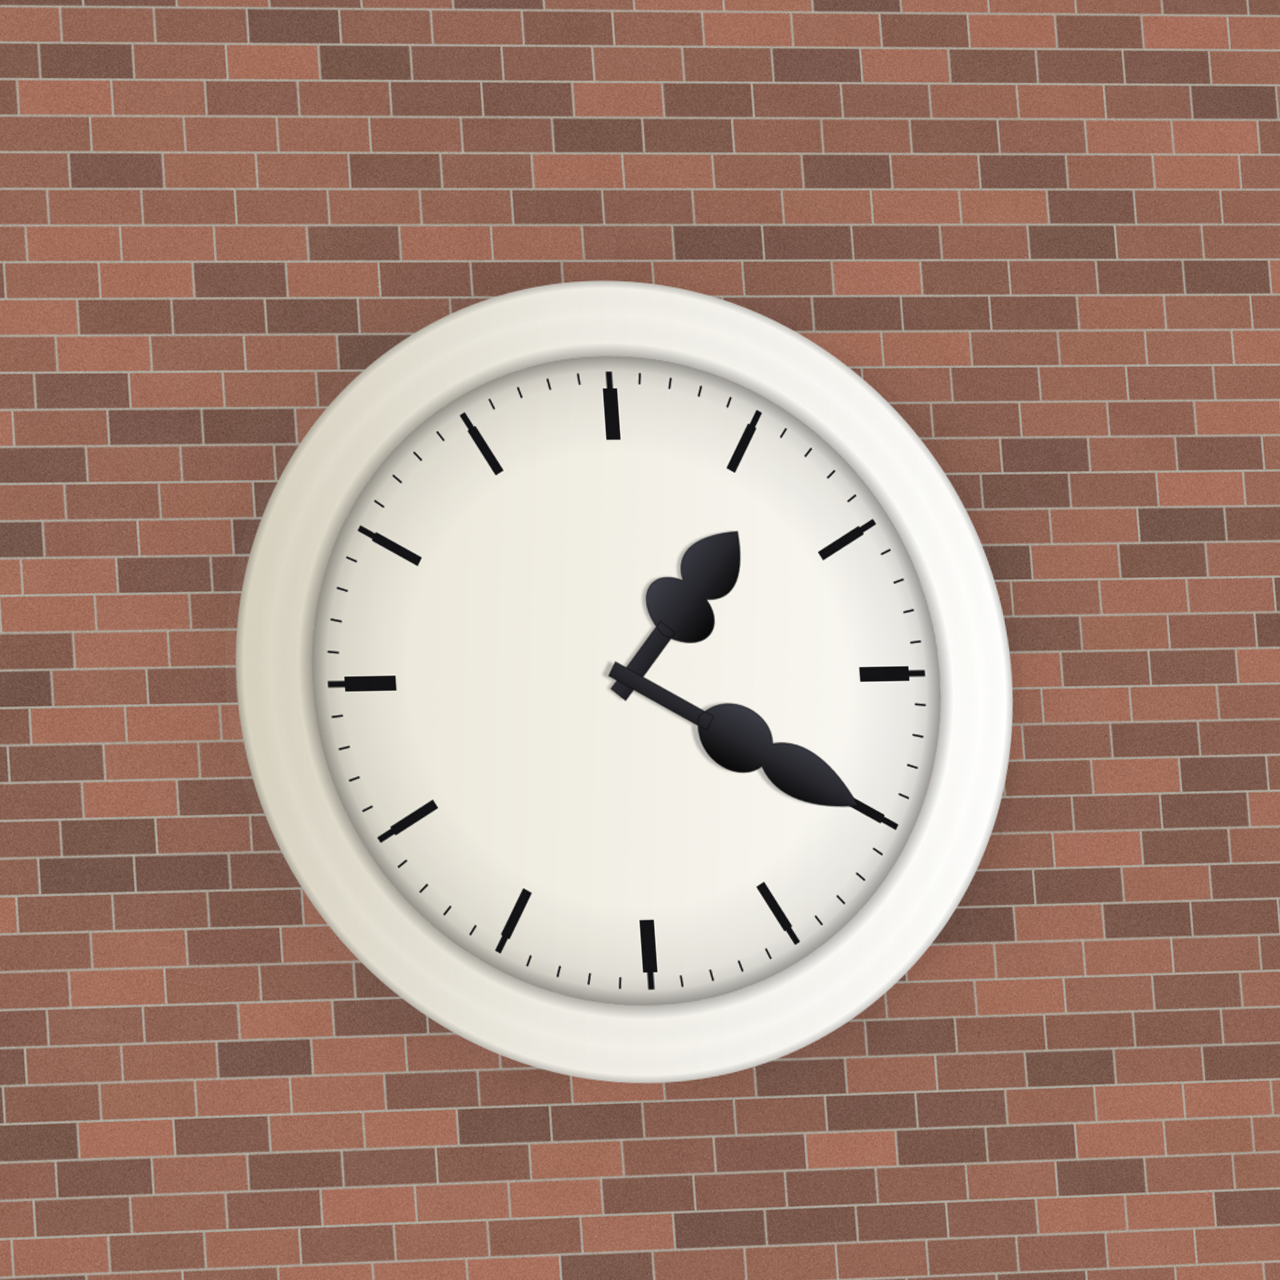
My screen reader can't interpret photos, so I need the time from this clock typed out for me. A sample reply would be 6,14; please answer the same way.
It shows 1,20
